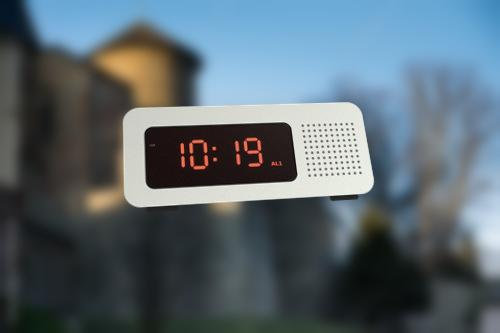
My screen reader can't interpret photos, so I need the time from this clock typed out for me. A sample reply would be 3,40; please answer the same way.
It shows 10,19
